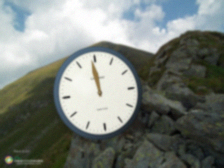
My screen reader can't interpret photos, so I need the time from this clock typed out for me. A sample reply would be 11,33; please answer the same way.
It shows 11,59
